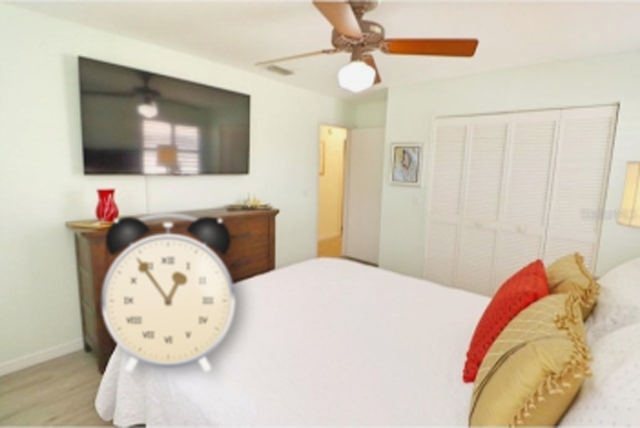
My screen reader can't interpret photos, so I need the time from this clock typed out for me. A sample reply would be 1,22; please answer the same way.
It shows 12,54
